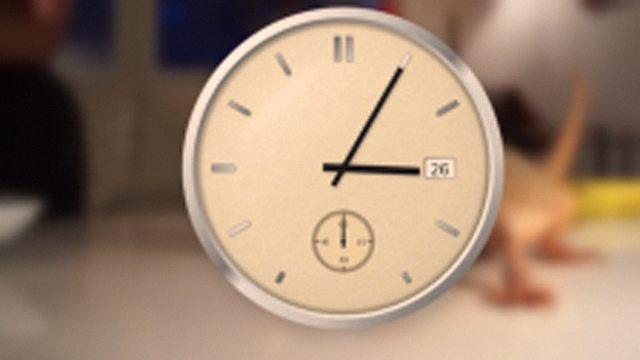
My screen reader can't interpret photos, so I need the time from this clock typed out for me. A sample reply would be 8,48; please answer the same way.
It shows 3,05
